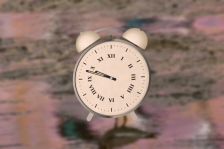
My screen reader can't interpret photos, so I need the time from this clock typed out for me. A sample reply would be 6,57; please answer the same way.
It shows 9,48
